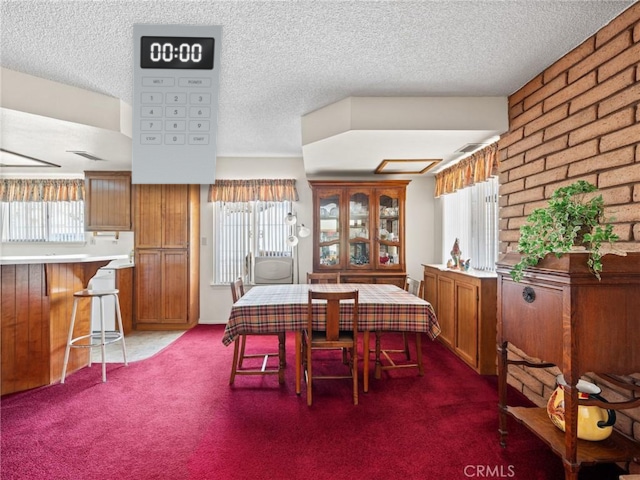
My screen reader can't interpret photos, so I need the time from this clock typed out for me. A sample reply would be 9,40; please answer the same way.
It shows 0,00
